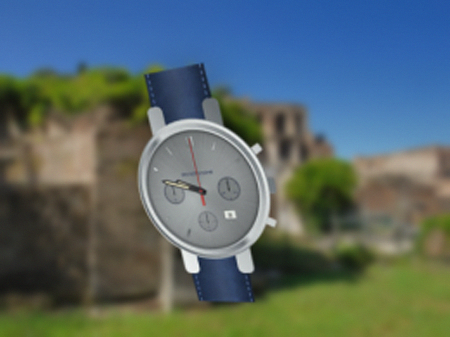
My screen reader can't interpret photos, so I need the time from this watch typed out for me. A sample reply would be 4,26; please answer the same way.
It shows 9,48
